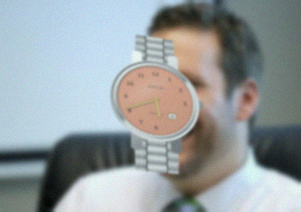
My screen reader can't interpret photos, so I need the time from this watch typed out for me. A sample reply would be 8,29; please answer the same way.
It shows 5,41
